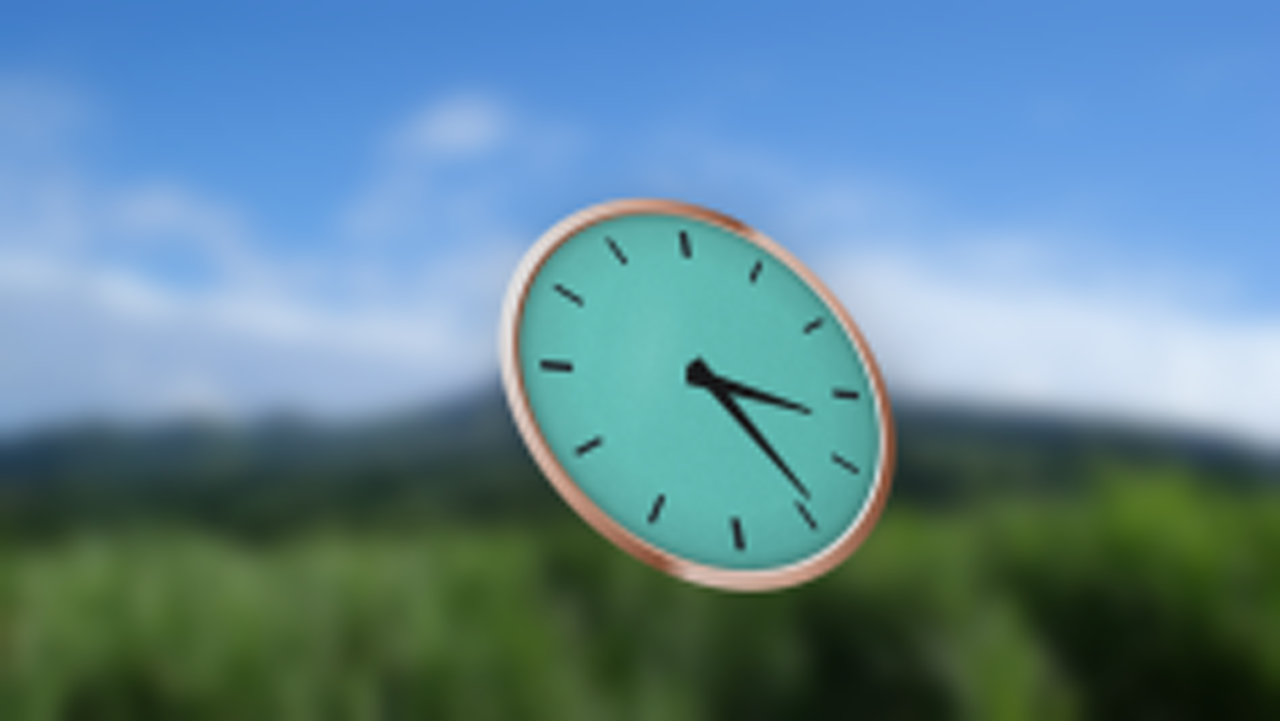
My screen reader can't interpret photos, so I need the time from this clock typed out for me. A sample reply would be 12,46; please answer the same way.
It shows 3,24
